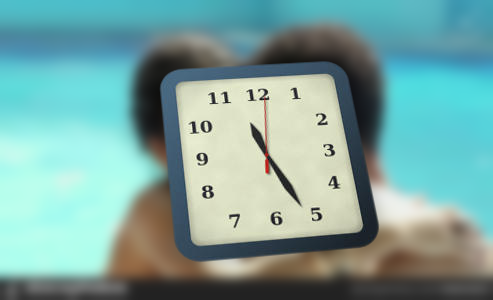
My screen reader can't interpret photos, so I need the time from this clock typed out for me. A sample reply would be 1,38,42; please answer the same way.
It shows 11,26,01
